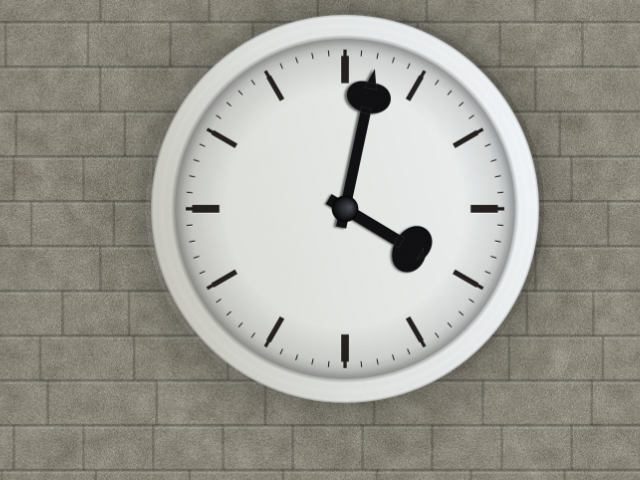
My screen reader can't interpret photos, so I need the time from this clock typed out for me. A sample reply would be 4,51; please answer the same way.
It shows 4,02
